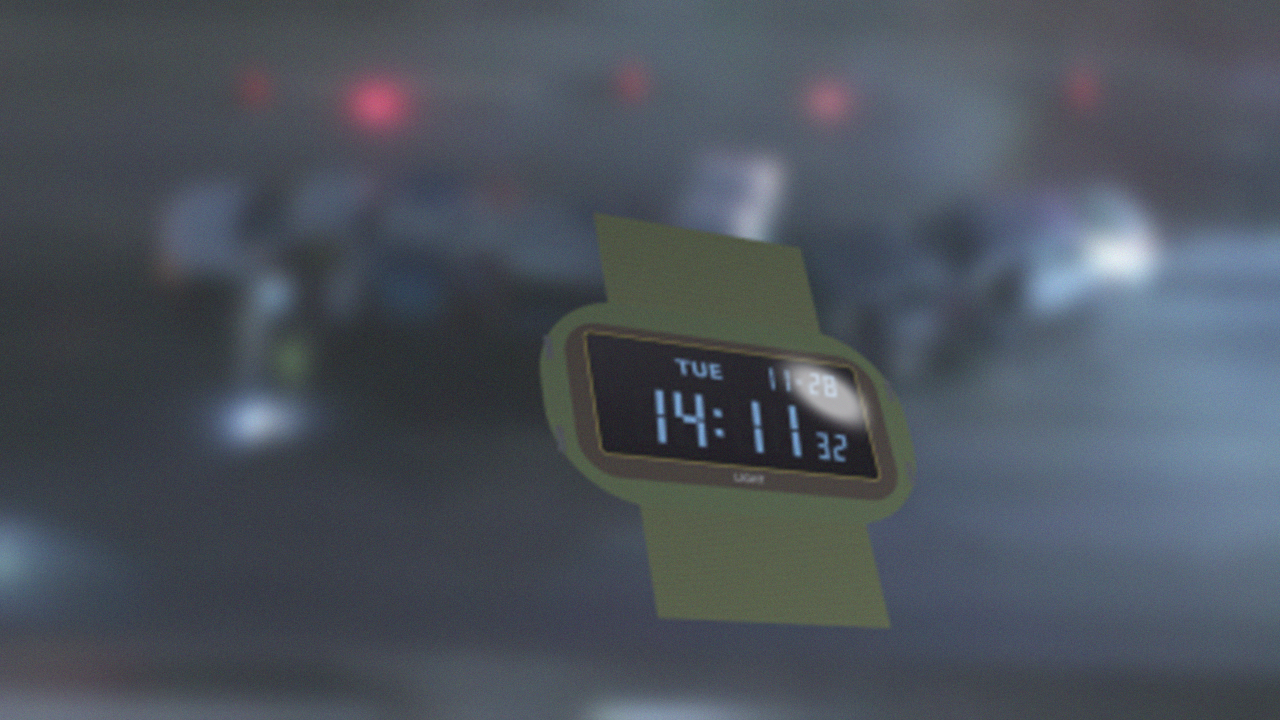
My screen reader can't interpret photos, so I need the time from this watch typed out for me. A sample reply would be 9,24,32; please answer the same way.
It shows 14,11,32
